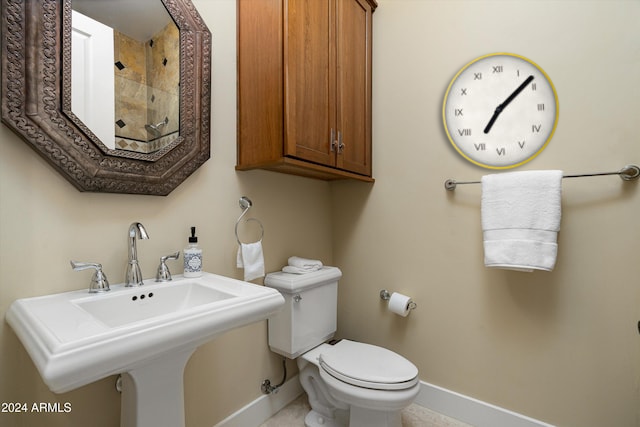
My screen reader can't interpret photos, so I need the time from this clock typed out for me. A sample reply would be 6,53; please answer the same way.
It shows 7,08
